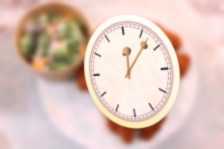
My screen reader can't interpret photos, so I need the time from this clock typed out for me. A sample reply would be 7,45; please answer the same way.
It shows 12,07
